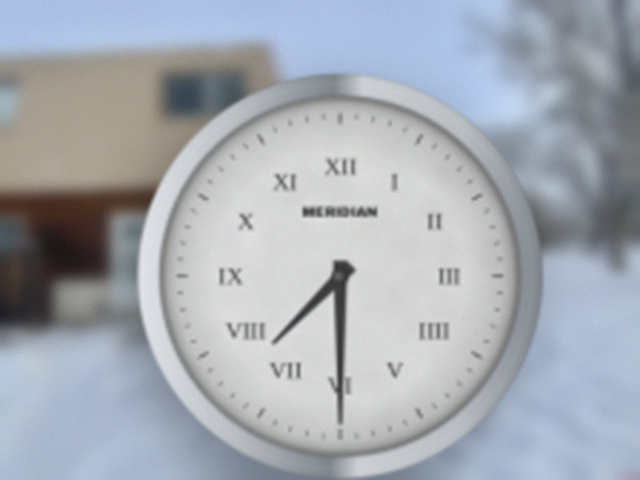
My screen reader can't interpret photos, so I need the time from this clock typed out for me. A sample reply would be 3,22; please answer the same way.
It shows 7,30
